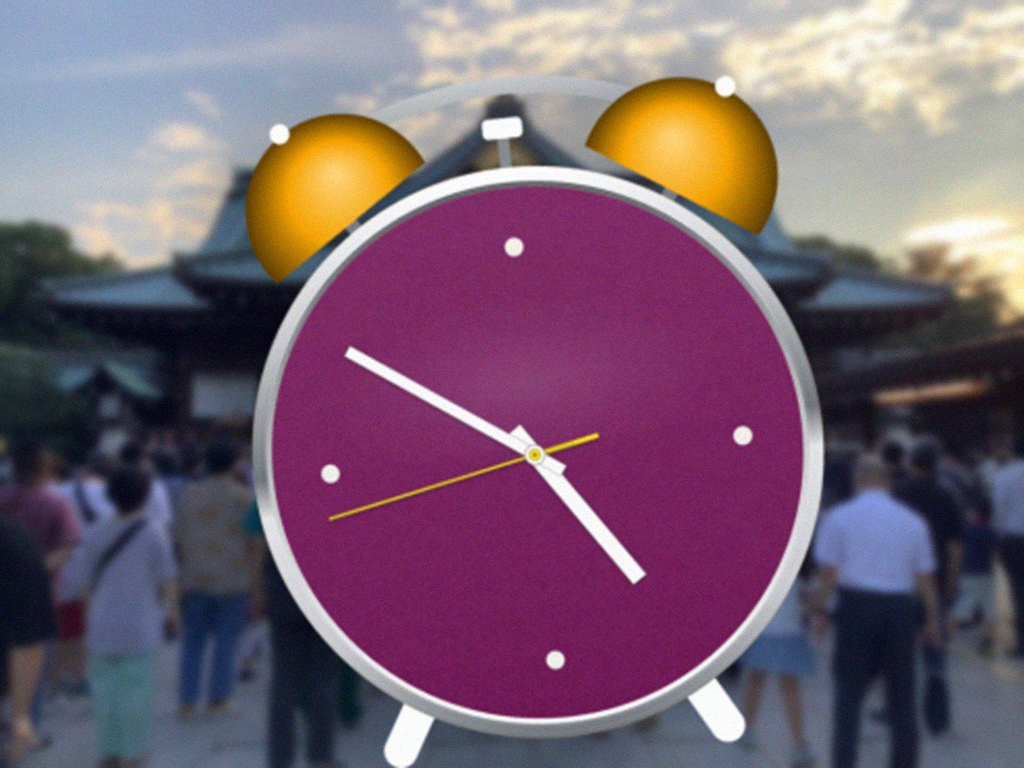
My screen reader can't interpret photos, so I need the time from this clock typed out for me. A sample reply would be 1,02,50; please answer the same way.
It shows 4,50,43
